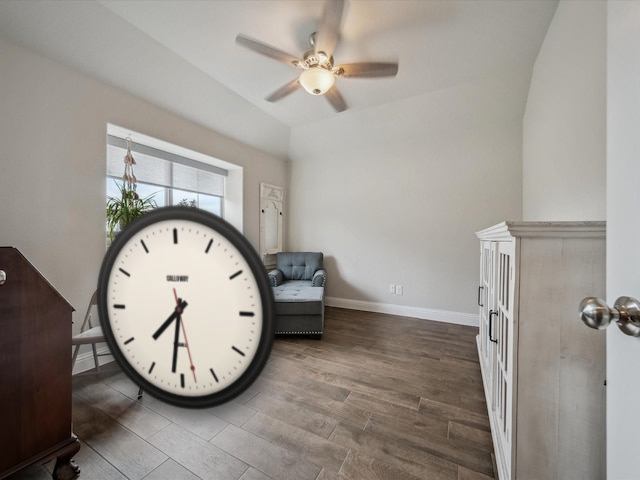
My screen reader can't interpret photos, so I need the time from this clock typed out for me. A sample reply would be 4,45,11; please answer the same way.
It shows 7,31,28
